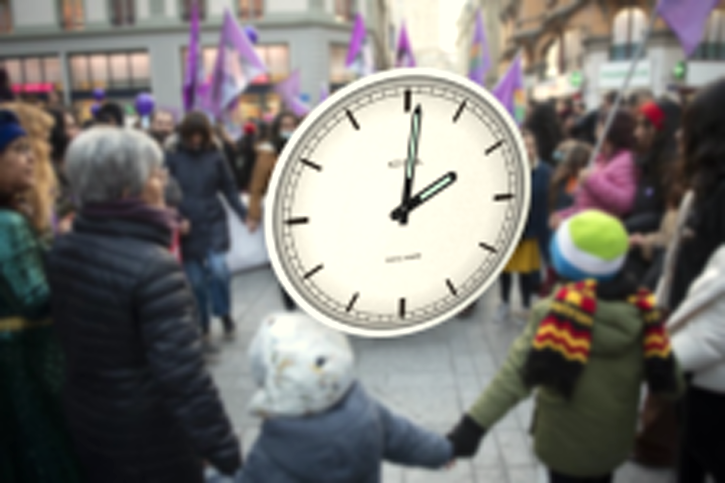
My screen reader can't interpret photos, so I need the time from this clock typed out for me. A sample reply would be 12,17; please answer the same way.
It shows 2,01
